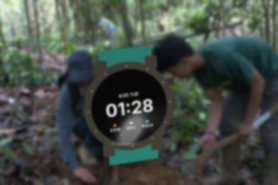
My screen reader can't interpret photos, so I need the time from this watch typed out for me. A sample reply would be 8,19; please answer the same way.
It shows 1,28
